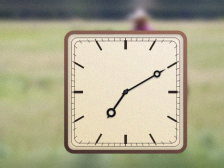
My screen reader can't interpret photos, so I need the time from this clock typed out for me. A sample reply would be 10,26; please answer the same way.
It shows 7,10
